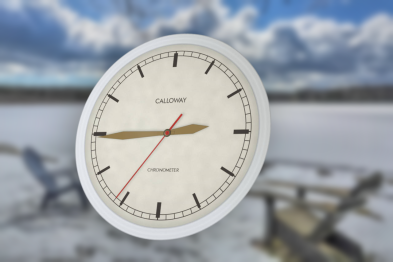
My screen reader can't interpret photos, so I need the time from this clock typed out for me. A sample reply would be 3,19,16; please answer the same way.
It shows 2,44,36
